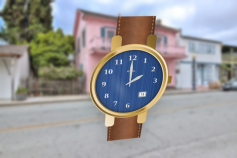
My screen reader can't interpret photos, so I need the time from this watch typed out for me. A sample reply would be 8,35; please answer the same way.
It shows 2,00
